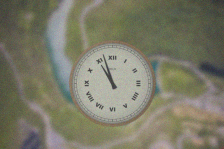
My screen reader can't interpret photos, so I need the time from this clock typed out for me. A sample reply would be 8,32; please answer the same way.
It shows 10,57
